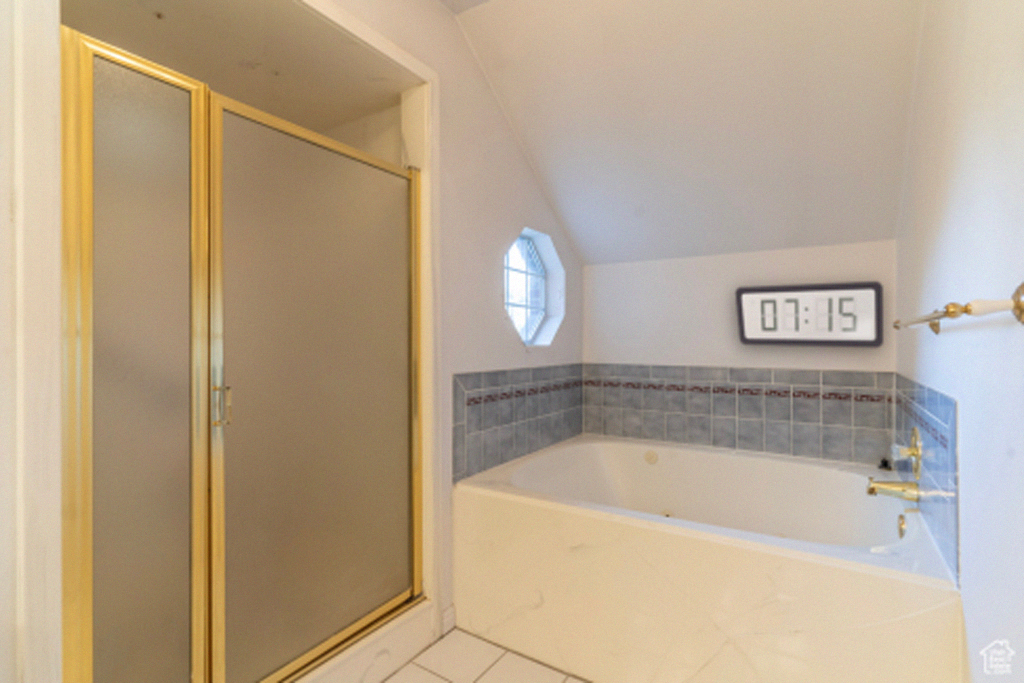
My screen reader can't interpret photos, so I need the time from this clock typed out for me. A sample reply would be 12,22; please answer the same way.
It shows 7,15
